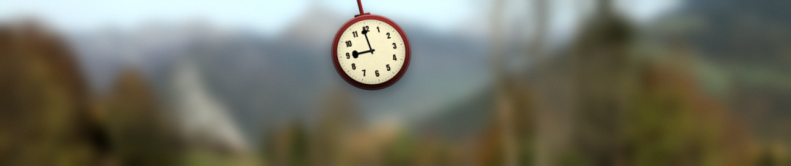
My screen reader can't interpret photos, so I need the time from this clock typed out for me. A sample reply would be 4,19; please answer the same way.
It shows 8,59
